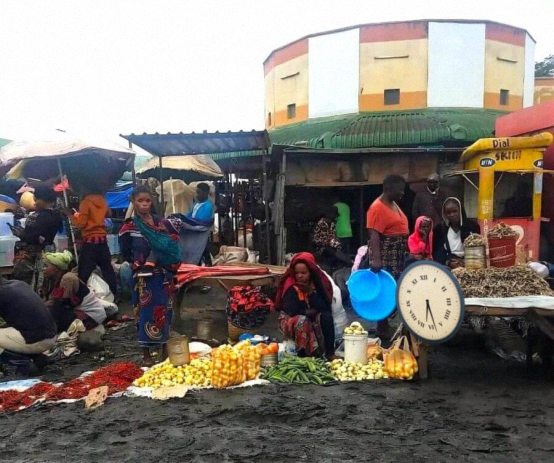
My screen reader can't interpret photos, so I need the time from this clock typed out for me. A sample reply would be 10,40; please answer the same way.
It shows 6,28
